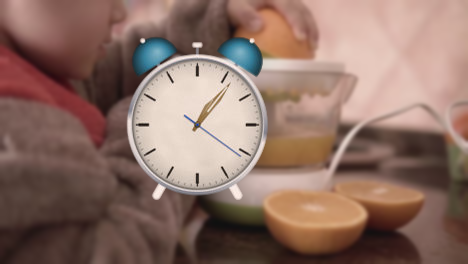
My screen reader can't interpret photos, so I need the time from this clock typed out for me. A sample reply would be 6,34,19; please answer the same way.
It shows 1,06,21
